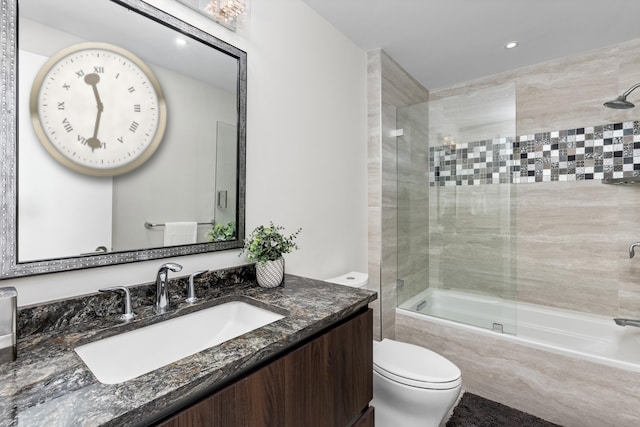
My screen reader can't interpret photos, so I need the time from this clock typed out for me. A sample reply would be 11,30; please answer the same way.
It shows 11,32
